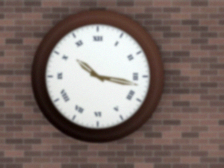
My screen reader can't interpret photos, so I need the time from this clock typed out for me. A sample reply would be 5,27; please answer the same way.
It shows 10,17
